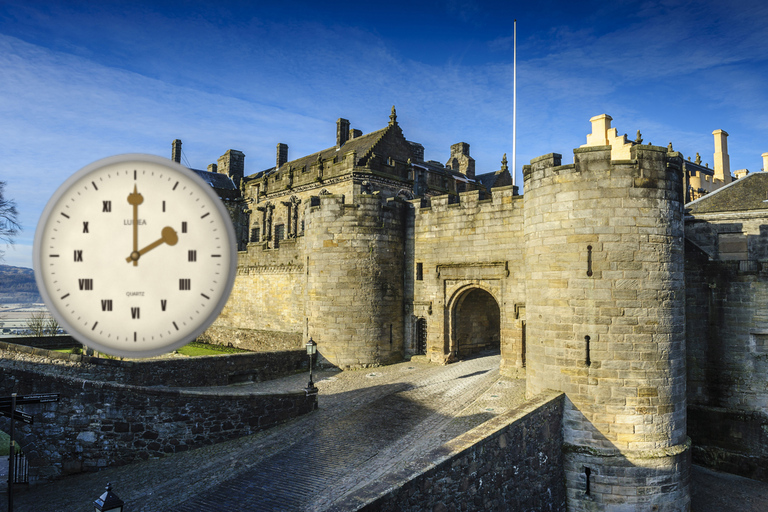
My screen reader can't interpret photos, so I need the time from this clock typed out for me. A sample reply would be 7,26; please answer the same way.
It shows 2,00
